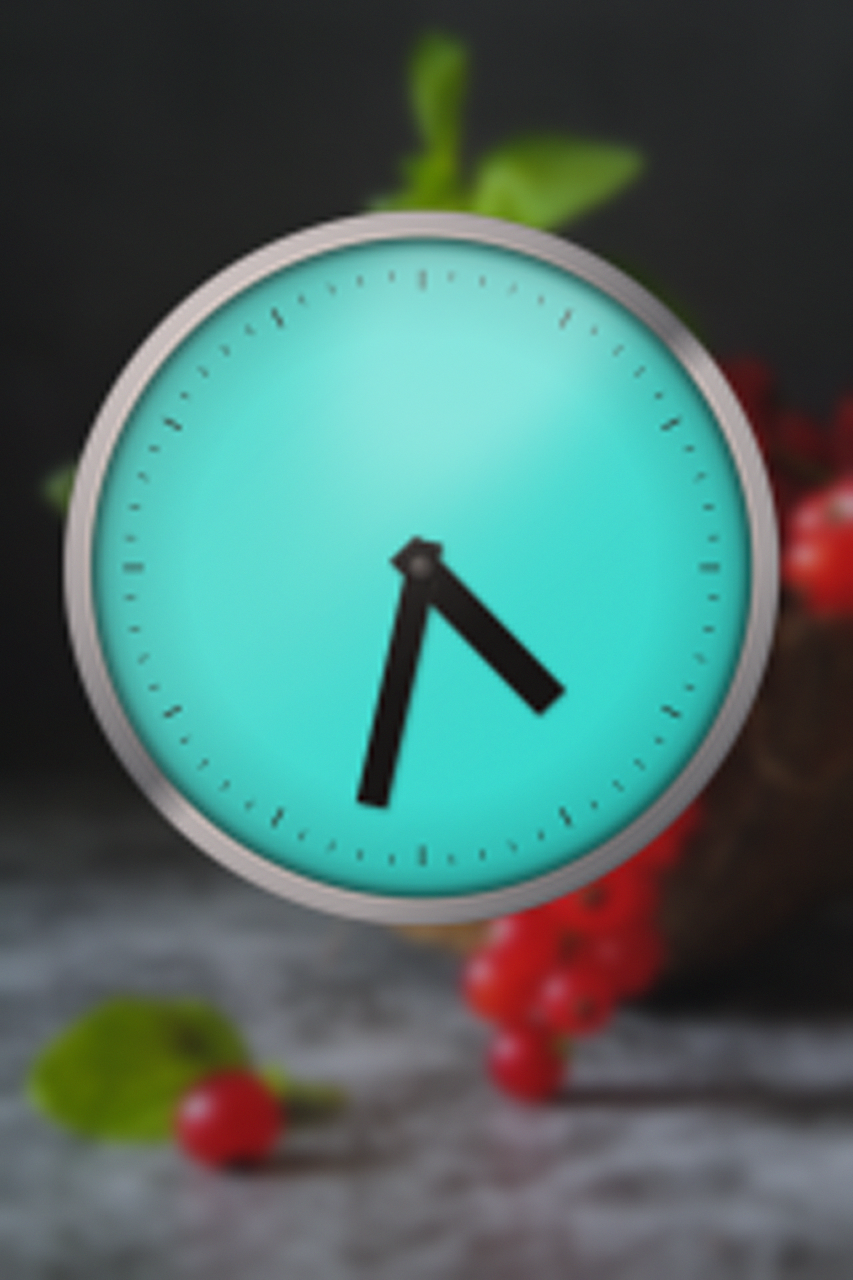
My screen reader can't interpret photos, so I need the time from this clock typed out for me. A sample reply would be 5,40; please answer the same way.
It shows 4,32
